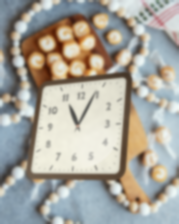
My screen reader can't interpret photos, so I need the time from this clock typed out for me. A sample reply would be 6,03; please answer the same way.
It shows 11,04
